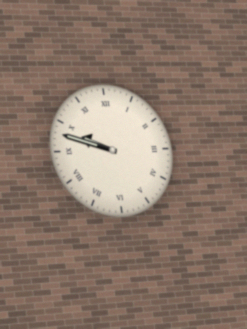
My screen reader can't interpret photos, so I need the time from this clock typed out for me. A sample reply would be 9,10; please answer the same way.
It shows 9,48
